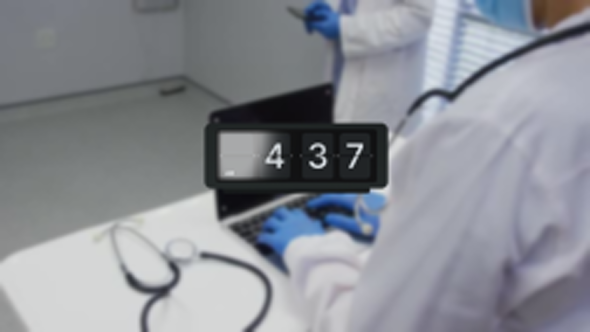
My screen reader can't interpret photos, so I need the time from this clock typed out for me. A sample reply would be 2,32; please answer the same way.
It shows 4,37
